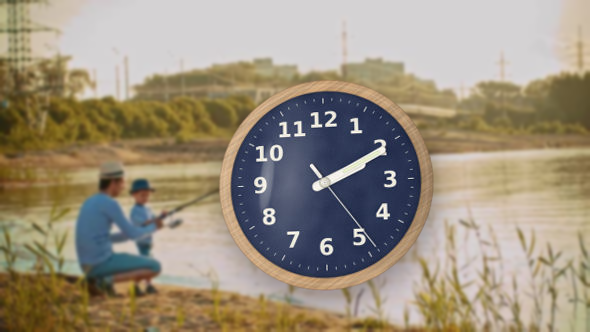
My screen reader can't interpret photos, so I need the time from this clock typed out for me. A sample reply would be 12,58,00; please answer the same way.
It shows 2,10,24
